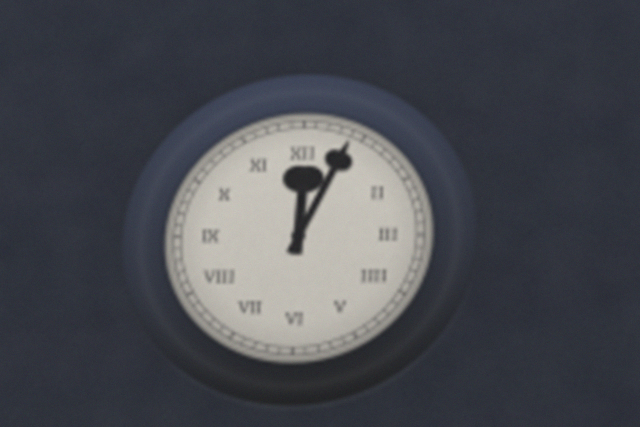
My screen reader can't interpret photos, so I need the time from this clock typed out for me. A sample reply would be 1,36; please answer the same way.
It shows 12,04
